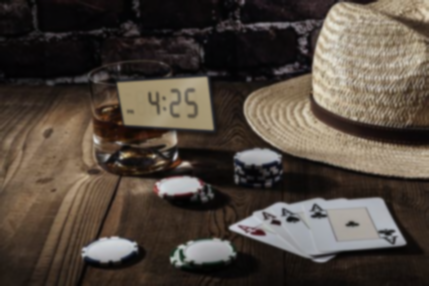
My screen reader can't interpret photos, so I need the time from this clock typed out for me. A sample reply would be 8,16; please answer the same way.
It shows 4,25
